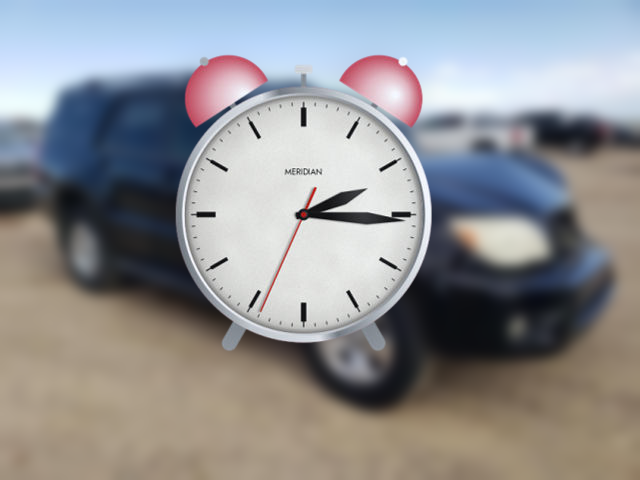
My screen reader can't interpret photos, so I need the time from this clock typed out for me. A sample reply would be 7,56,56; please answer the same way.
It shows 2,15,34
